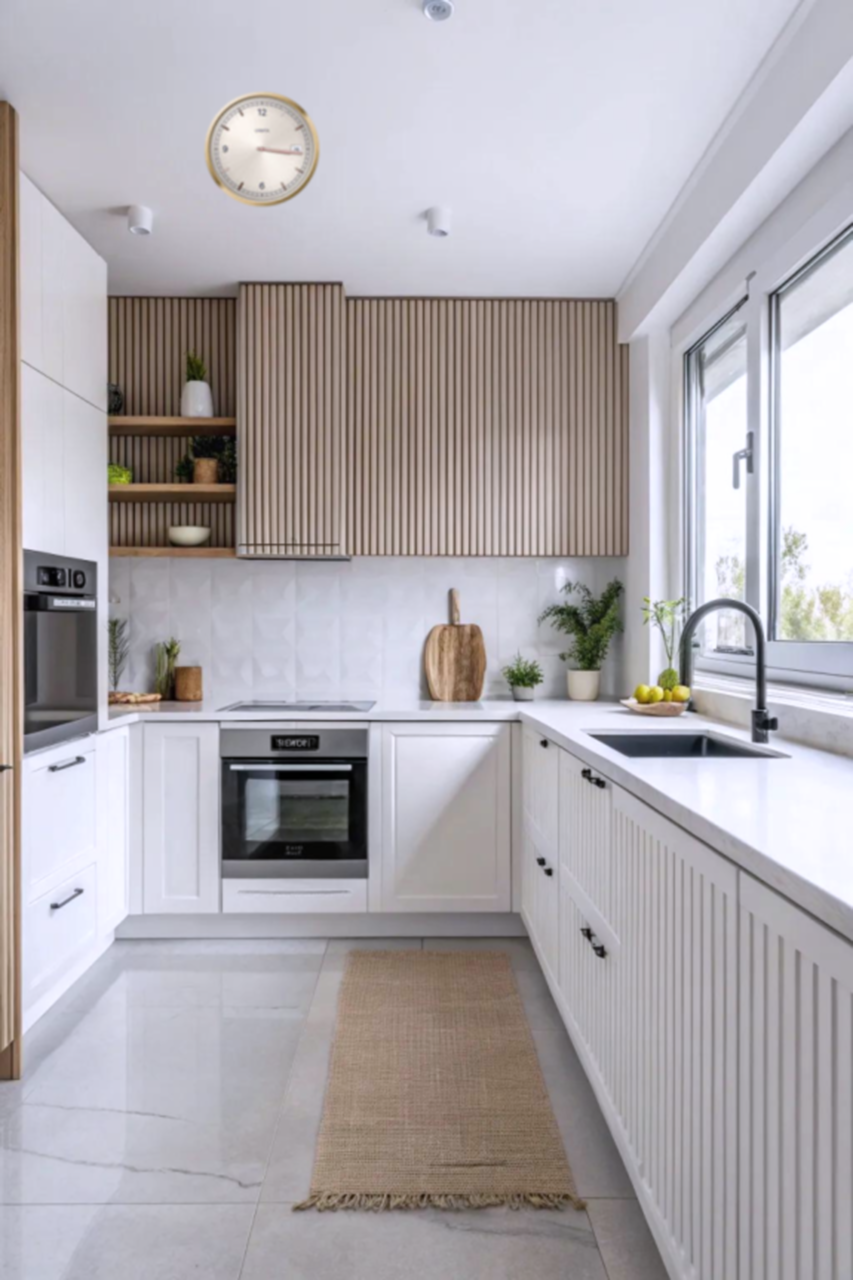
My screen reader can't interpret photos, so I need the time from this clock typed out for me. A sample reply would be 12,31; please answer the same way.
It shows 3,16
